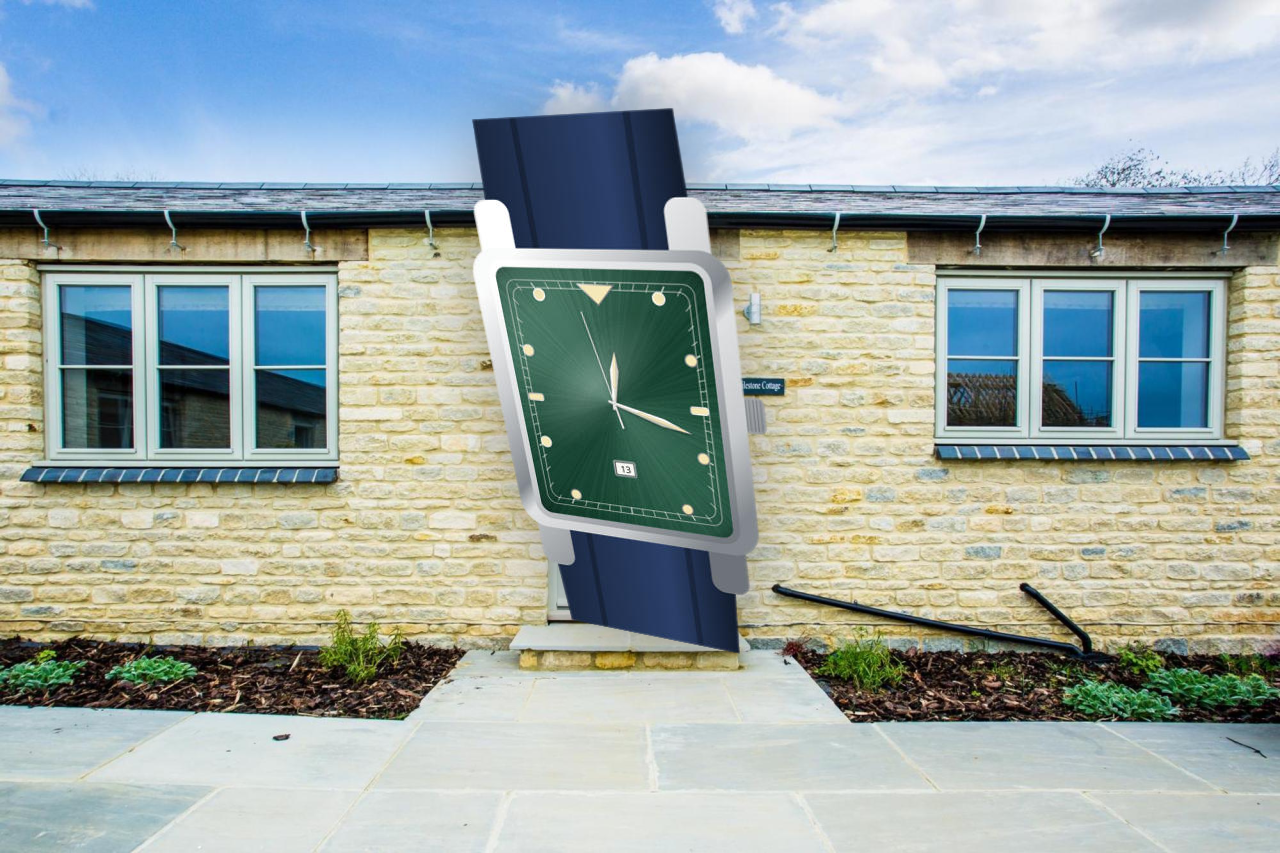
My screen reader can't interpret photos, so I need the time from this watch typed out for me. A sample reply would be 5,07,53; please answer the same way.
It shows 12,17,58
